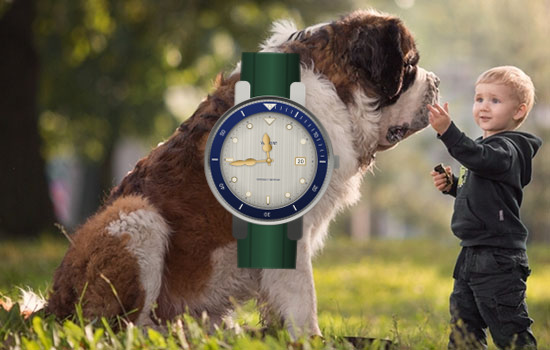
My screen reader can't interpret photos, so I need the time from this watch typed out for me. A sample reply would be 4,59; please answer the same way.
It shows 11,44
